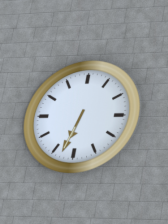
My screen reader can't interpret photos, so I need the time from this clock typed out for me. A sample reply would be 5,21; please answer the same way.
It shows 6,33
